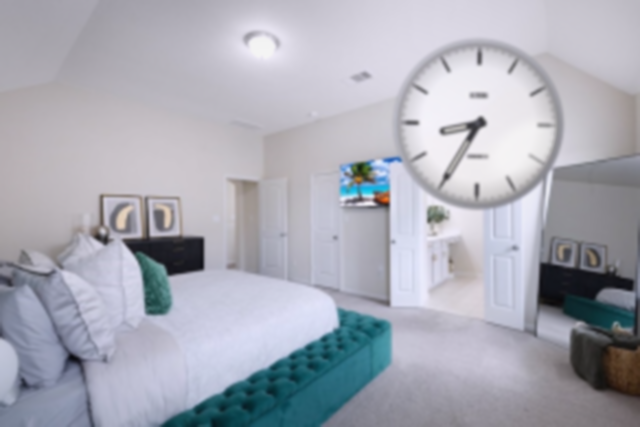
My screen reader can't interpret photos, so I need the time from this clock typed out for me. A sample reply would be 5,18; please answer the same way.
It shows 8,35
